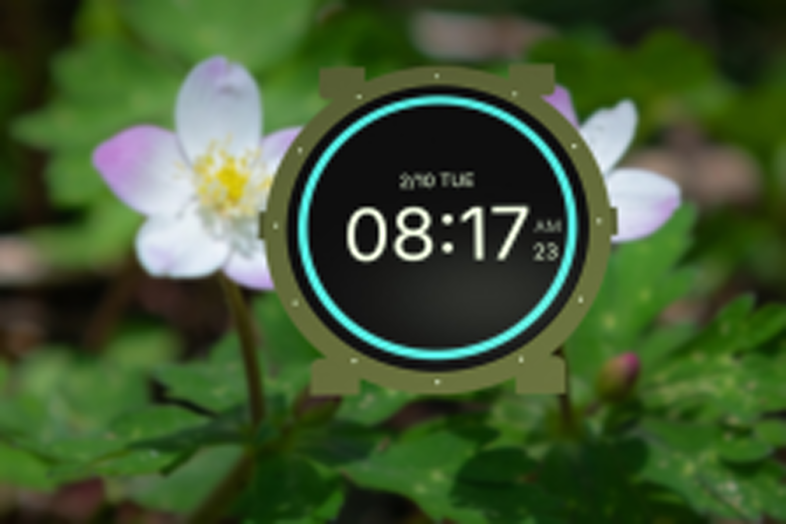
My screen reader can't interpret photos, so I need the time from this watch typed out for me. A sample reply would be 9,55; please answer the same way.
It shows 8,17
